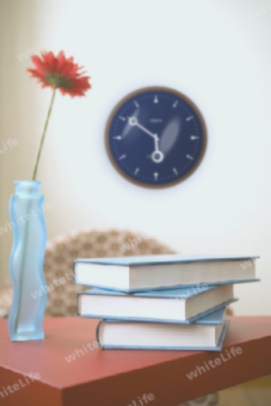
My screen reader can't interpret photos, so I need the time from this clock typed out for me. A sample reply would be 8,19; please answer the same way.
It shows 5,51
